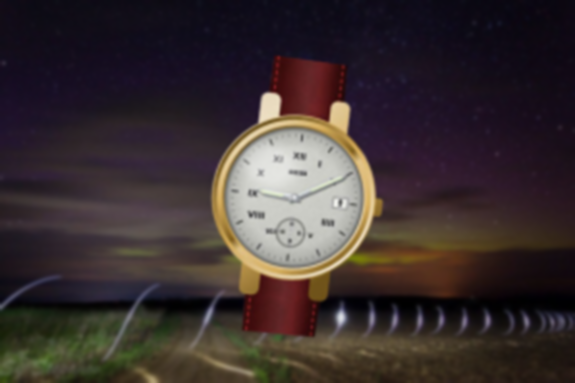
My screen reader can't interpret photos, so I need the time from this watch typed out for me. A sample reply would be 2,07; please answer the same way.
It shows 9,10
